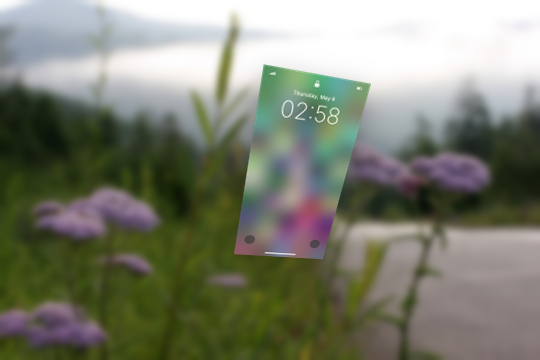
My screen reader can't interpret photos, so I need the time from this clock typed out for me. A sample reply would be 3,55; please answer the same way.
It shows 2,58
